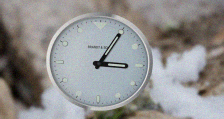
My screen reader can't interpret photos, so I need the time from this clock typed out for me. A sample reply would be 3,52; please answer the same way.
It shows 3,05
